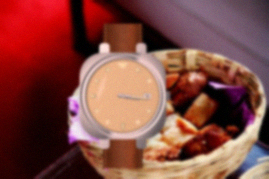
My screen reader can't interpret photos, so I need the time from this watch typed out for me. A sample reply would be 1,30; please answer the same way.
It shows 3,16
